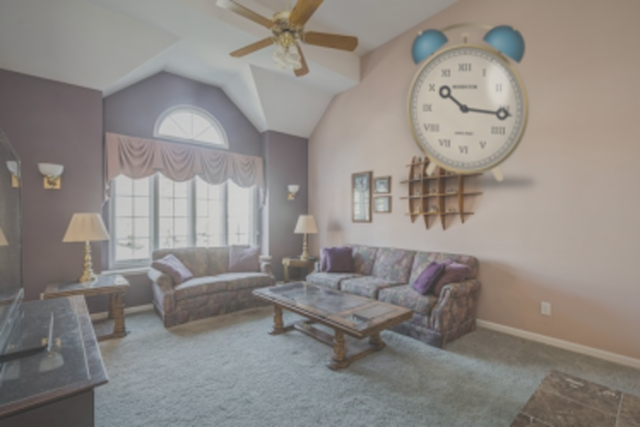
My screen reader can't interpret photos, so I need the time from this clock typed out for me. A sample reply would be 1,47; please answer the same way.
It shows 10,16
